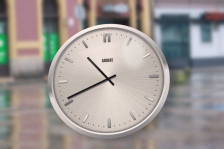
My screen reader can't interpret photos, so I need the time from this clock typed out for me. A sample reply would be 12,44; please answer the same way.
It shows 10,41
